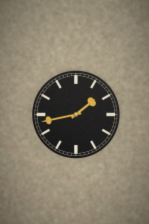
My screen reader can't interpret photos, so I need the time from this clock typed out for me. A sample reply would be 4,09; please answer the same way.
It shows 1,43
